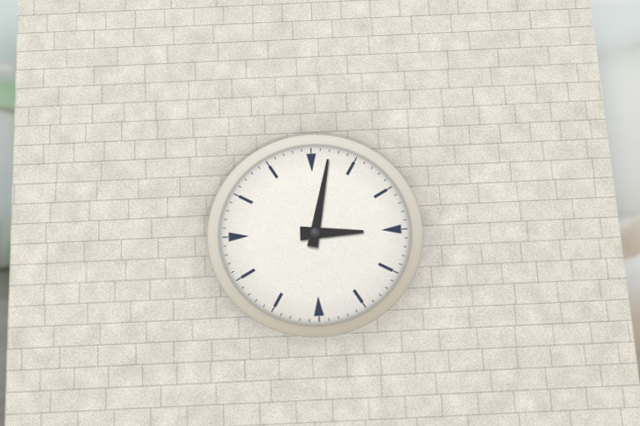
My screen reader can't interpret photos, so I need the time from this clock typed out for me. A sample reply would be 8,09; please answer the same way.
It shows 3,02
